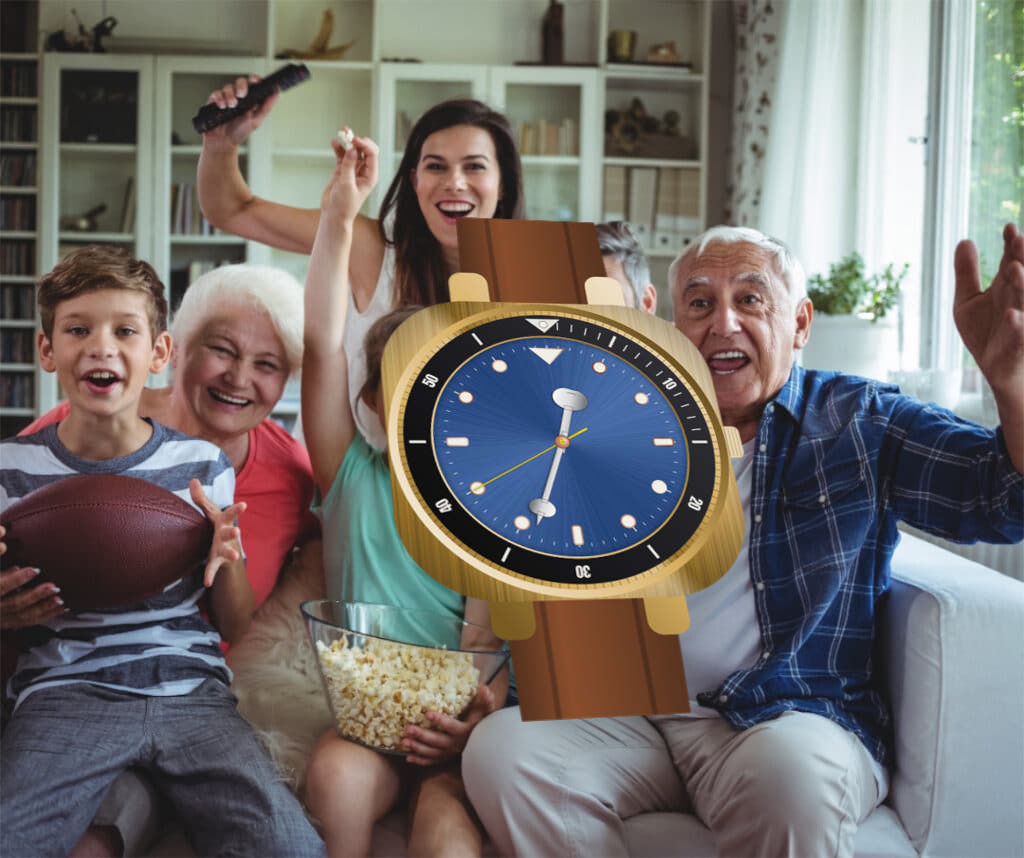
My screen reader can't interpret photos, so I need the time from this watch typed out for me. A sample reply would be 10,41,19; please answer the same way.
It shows 12,33,40
